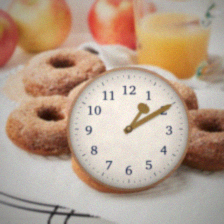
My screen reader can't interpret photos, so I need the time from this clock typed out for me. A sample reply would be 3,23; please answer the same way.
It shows 1,10
